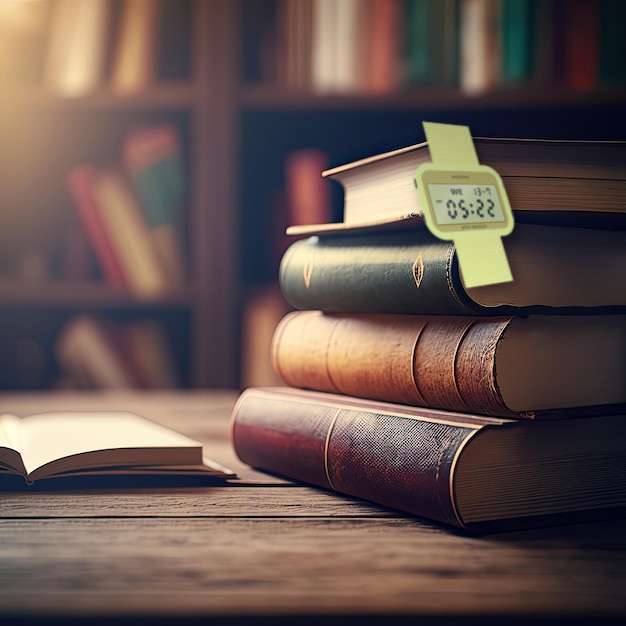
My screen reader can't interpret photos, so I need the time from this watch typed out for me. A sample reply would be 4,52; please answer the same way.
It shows 5,22
